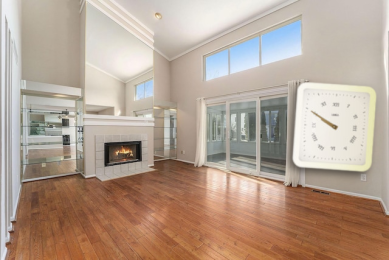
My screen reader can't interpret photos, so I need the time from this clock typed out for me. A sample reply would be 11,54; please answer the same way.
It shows 9,50
